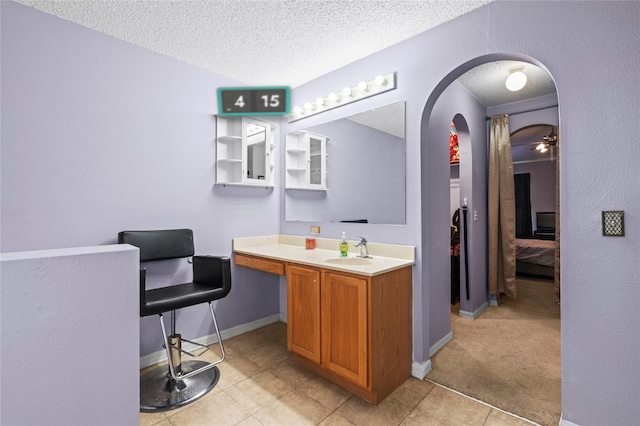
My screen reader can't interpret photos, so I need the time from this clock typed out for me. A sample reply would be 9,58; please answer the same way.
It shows 4,15
